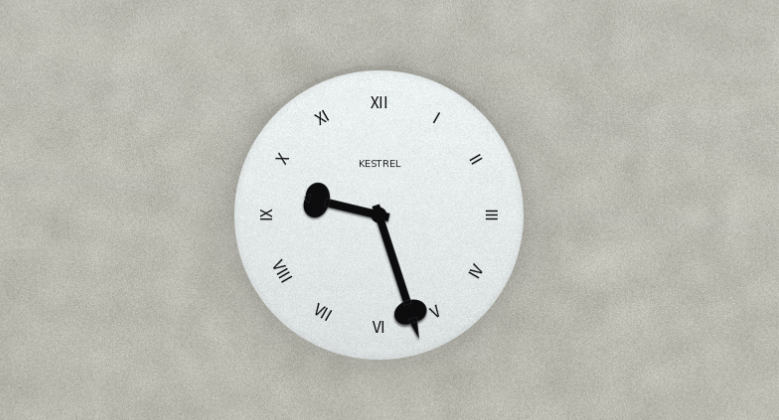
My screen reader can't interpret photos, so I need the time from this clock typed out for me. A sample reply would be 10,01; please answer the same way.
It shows 9,27
